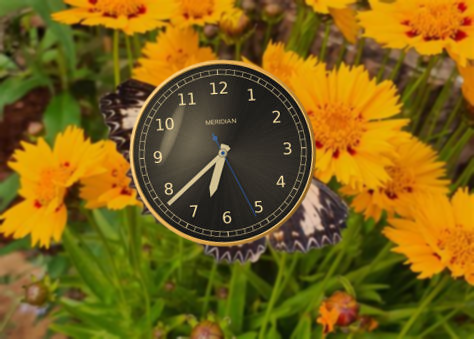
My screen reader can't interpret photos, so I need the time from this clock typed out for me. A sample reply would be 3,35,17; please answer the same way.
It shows 6,38,26
